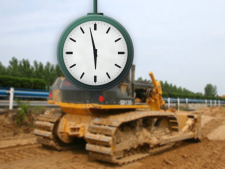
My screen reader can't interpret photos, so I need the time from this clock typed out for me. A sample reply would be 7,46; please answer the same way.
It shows 5,58
